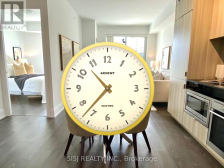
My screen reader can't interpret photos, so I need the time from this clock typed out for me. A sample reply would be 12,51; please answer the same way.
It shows 10,37
